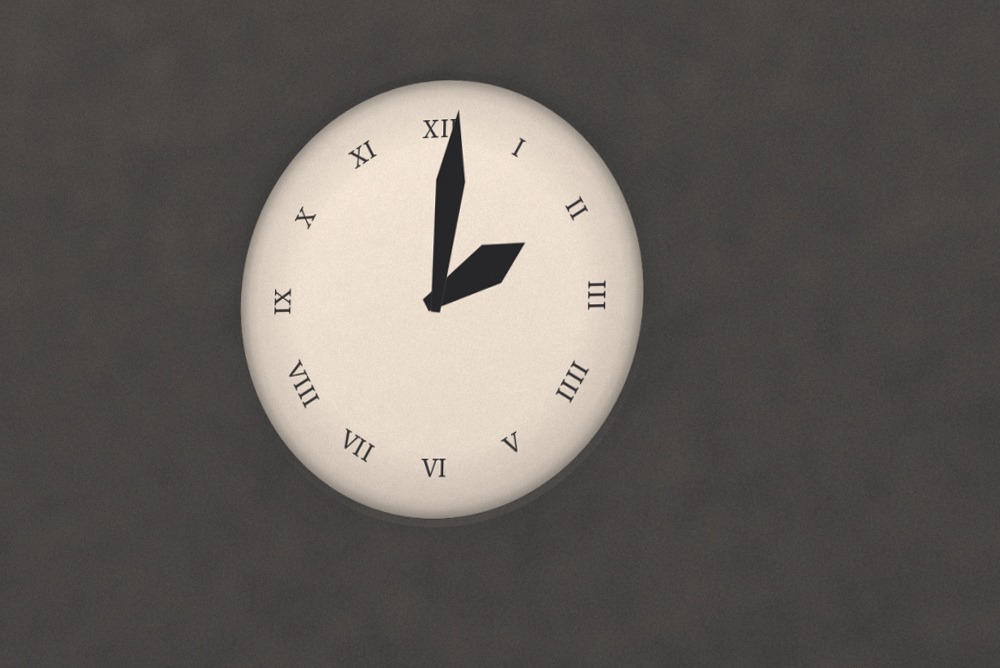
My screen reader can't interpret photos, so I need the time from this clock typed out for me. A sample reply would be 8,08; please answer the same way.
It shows 2,01
